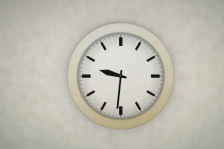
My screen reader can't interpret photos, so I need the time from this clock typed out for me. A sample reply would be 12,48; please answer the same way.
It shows 9,31
